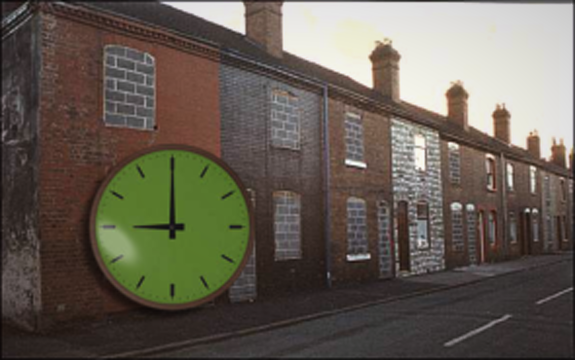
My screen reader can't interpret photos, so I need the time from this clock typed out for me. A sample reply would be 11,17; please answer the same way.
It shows 9,00
